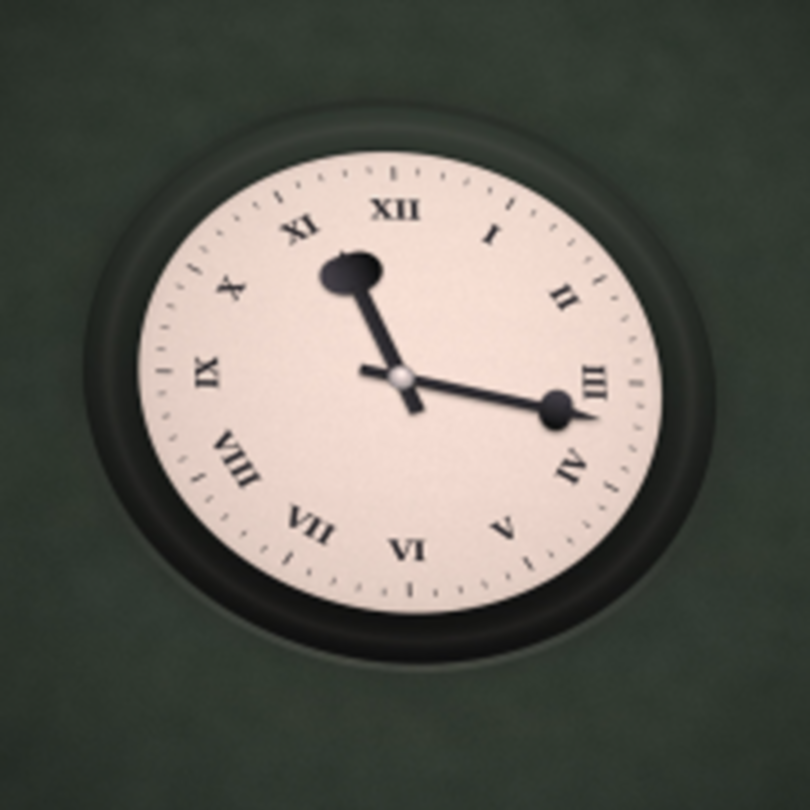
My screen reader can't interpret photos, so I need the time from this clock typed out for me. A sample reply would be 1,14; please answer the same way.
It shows 11,17
